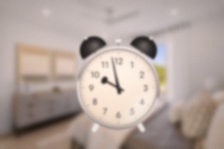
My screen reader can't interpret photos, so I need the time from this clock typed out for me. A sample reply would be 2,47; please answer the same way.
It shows 9,58
